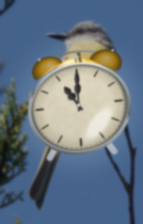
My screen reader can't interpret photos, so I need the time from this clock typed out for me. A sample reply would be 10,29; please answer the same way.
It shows 11,00
